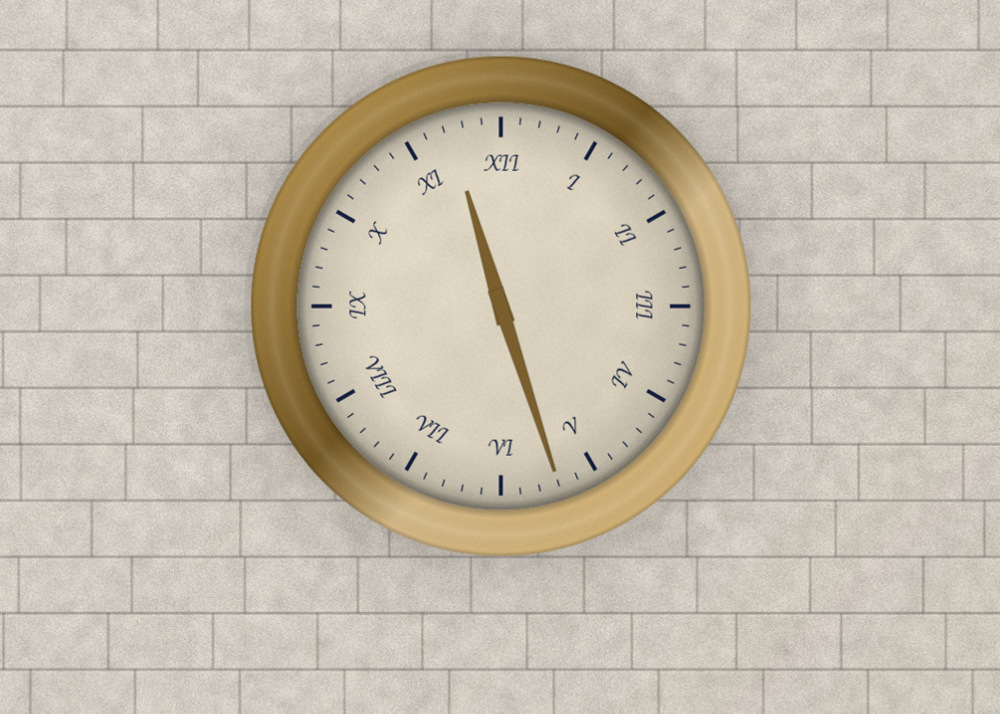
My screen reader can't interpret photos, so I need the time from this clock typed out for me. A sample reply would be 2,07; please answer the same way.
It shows 11,27
